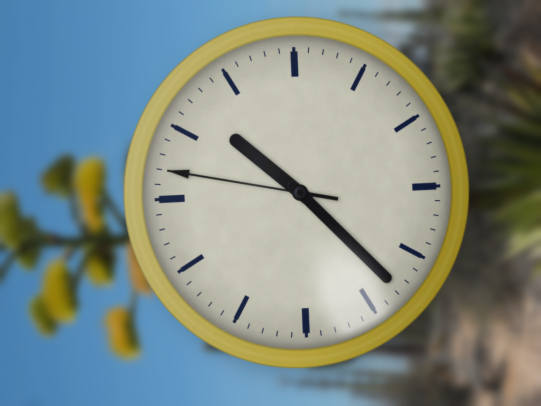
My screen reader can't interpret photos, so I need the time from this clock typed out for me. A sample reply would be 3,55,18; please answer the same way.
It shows 10,22,47
